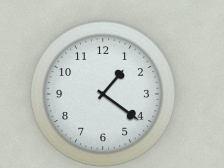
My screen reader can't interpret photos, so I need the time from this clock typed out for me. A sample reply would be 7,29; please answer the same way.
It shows 1,21
